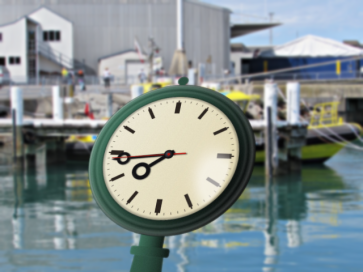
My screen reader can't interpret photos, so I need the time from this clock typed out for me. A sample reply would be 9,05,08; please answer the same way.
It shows 7,43,44
